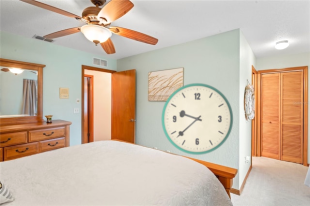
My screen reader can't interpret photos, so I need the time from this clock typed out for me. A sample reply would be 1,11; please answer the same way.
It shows 9,38
